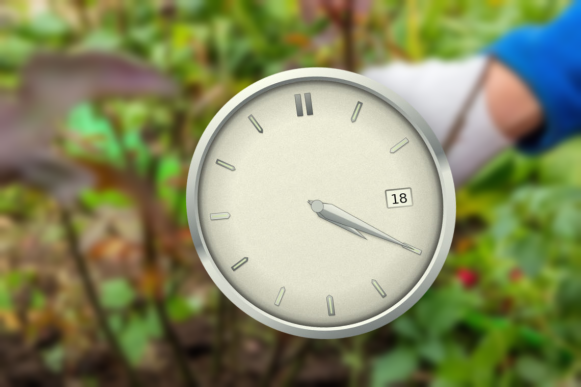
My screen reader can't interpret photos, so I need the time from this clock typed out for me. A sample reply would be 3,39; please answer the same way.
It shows 4,20
